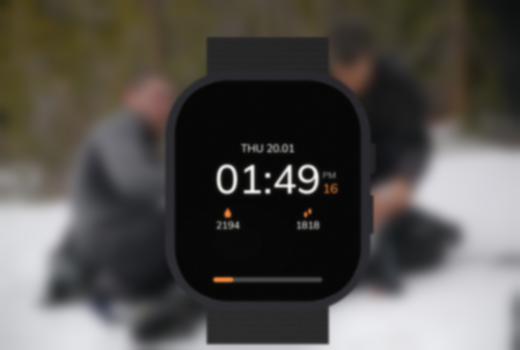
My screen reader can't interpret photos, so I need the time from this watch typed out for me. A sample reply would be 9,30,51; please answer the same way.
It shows 1,49,16
